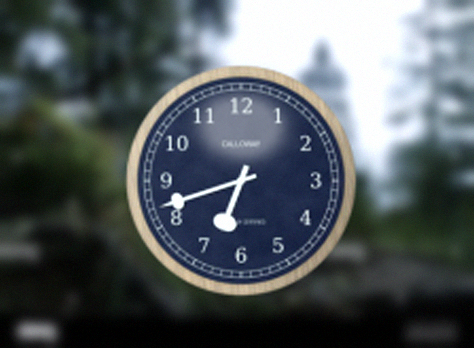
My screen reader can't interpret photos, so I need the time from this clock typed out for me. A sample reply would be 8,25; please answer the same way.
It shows 6,42
